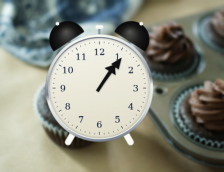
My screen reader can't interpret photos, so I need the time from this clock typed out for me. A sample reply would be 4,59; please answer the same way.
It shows 1,06
